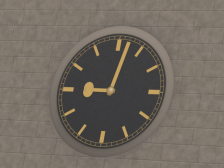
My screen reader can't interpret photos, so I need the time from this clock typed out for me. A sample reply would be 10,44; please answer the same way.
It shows 9,02
